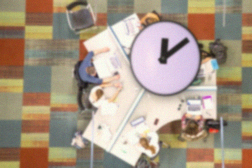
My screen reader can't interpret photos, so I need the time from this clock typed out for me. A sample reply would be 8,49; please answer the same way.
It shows 12,09
